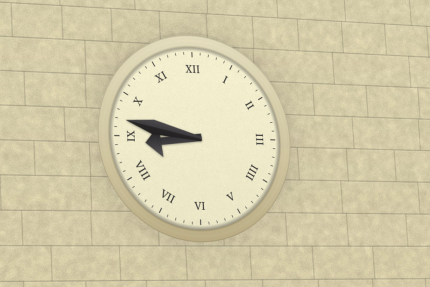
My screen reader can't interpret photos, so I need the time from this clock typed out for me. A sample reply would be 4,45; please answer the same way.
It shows 8,47
